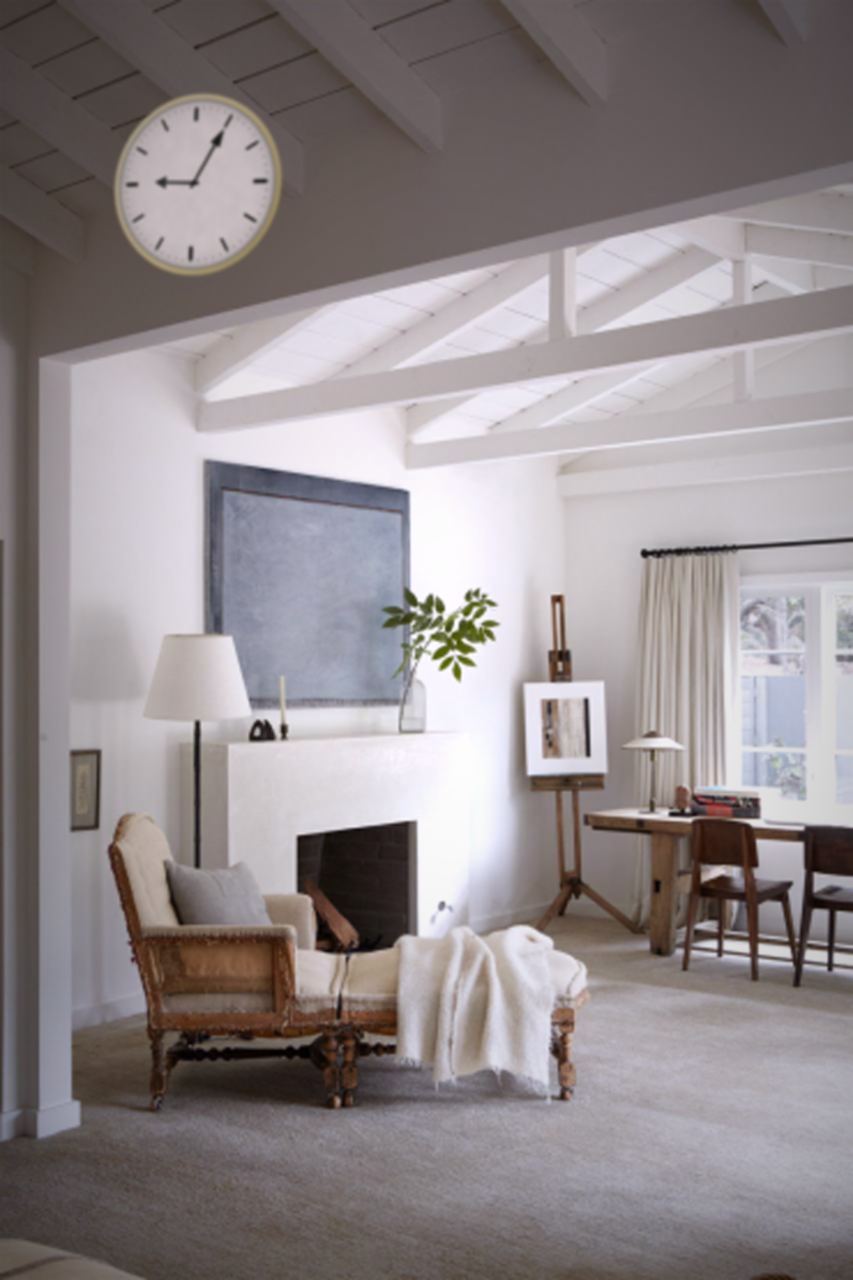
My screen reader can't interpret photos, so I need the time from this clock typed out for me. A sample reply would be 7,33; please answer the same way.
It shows 9,05
